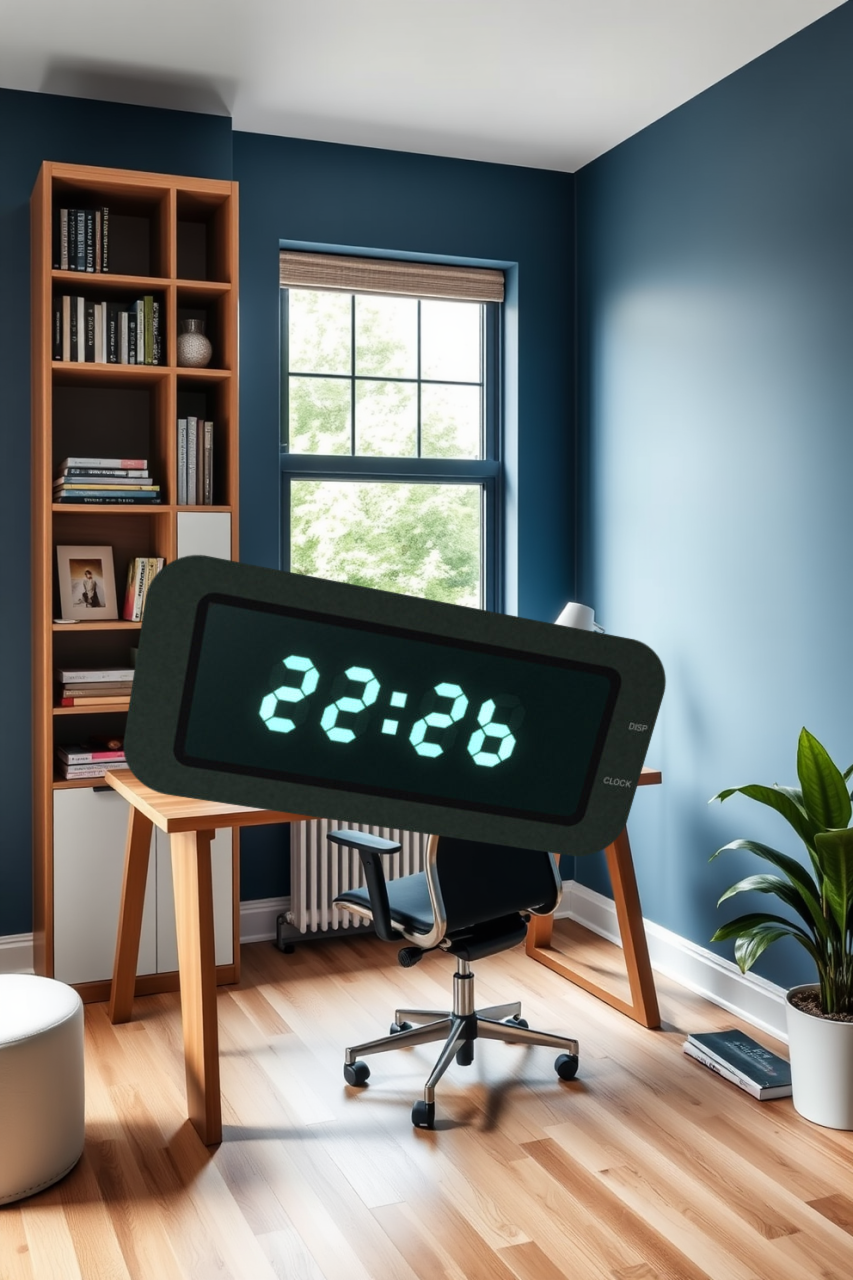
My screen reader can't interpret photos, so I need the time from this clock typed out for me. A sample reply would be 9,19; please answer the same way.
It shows 22,26
